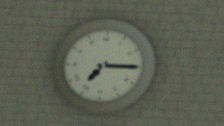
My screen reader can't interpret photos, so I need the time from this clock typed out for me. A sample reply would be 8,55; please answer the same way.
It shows 7,15
